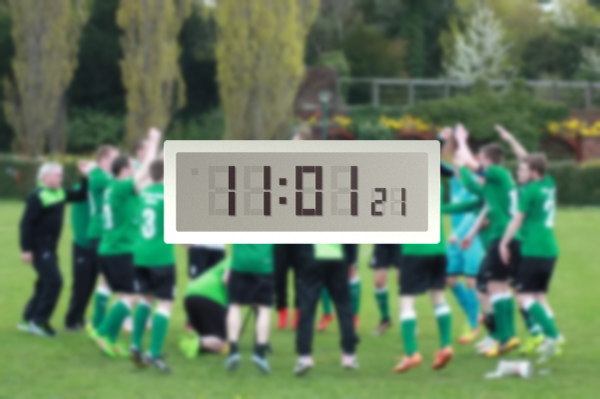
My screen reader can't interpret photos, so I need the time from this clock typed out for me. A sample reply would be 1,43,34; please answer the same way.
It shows 11,01,21
